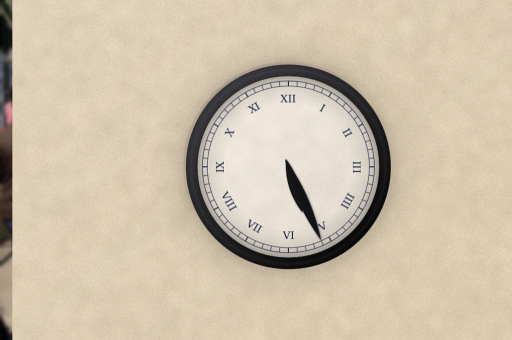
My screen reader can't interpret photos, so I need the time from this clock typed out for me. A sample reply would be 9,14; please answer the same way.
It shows 5,26
